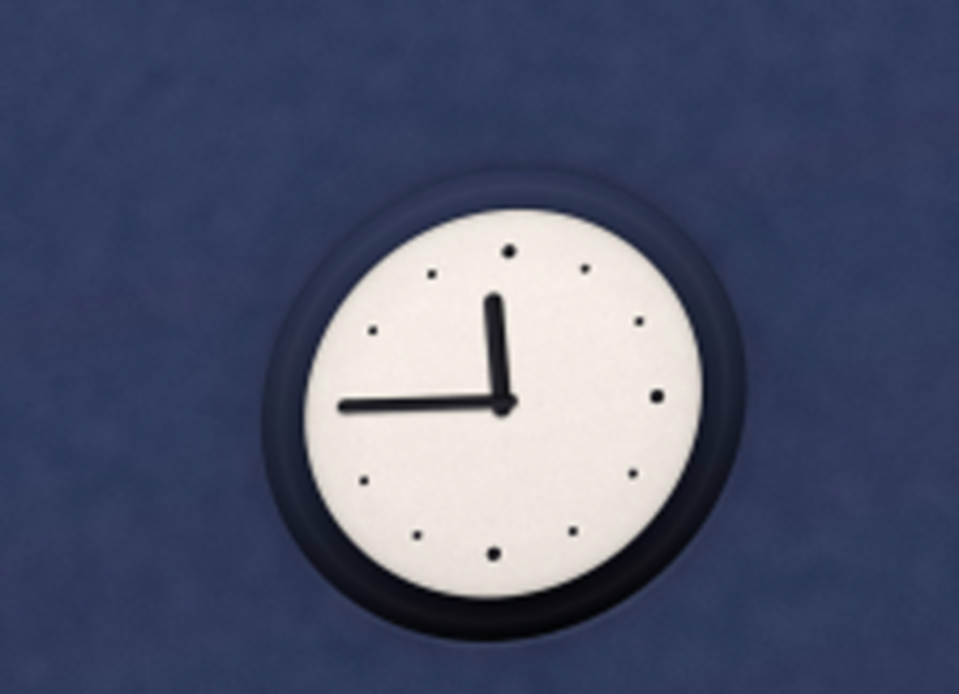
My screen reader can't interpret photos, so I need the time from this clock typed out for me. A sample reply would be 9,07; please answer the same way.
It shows 11,45
